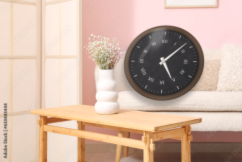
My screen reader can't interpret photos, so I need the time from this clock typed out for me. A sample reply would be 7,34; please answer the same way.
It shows 5,08
